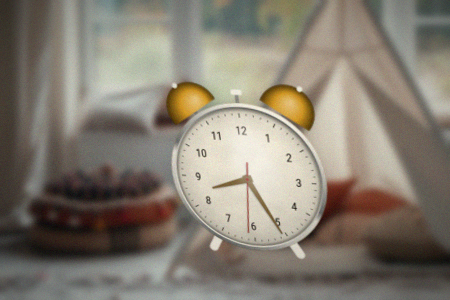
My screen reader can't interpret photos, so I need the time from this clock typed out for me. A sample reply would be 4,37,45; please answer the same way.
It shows 8,25,31
